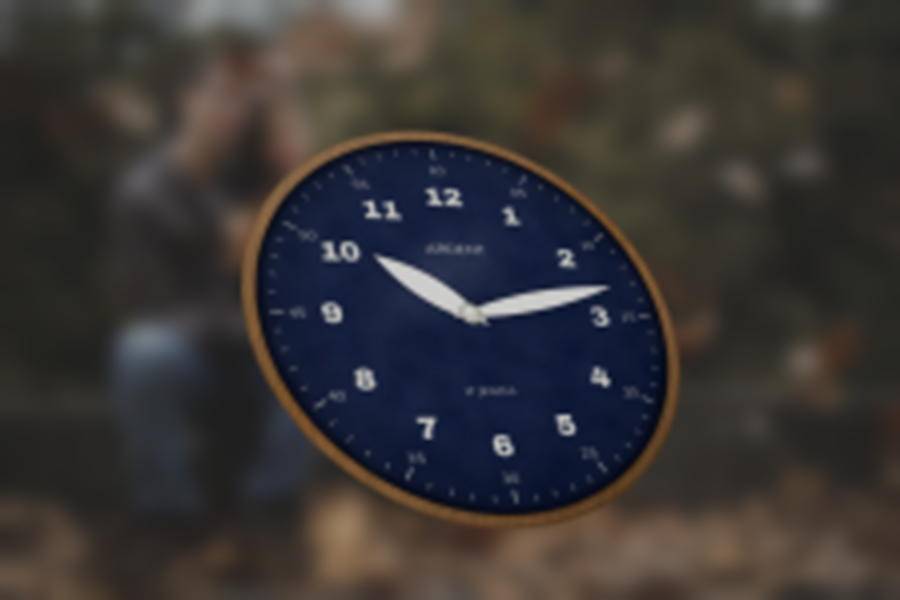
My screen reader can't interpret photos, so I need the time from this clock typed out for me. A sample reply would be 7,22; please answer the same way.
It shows 10,13
